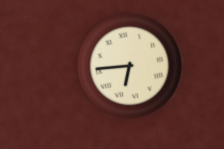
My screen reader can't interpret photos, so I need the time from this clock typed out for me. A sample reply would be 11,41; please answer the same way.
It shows 6,46
